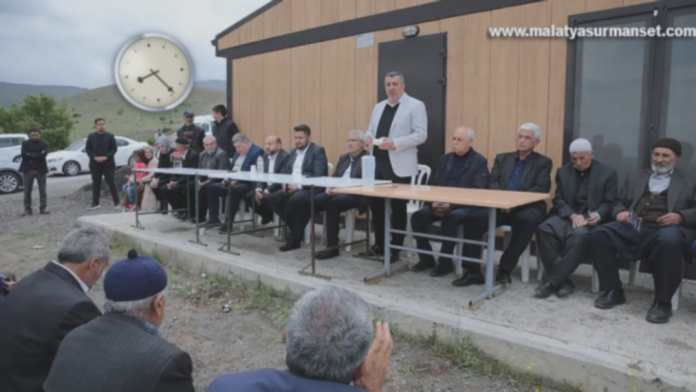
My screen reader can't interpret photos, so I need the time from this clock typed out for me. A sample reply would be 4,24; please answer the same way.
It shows 8,24
